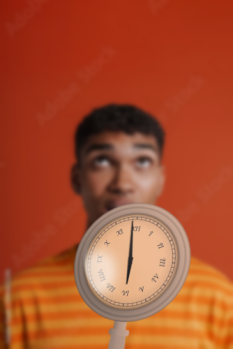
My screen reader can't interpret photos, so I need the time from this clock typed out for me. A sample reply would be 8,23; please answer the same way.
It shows 5,59
